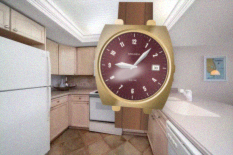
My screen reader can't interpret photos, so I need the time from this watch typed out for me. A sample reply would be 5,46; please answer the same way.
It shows 9,07
